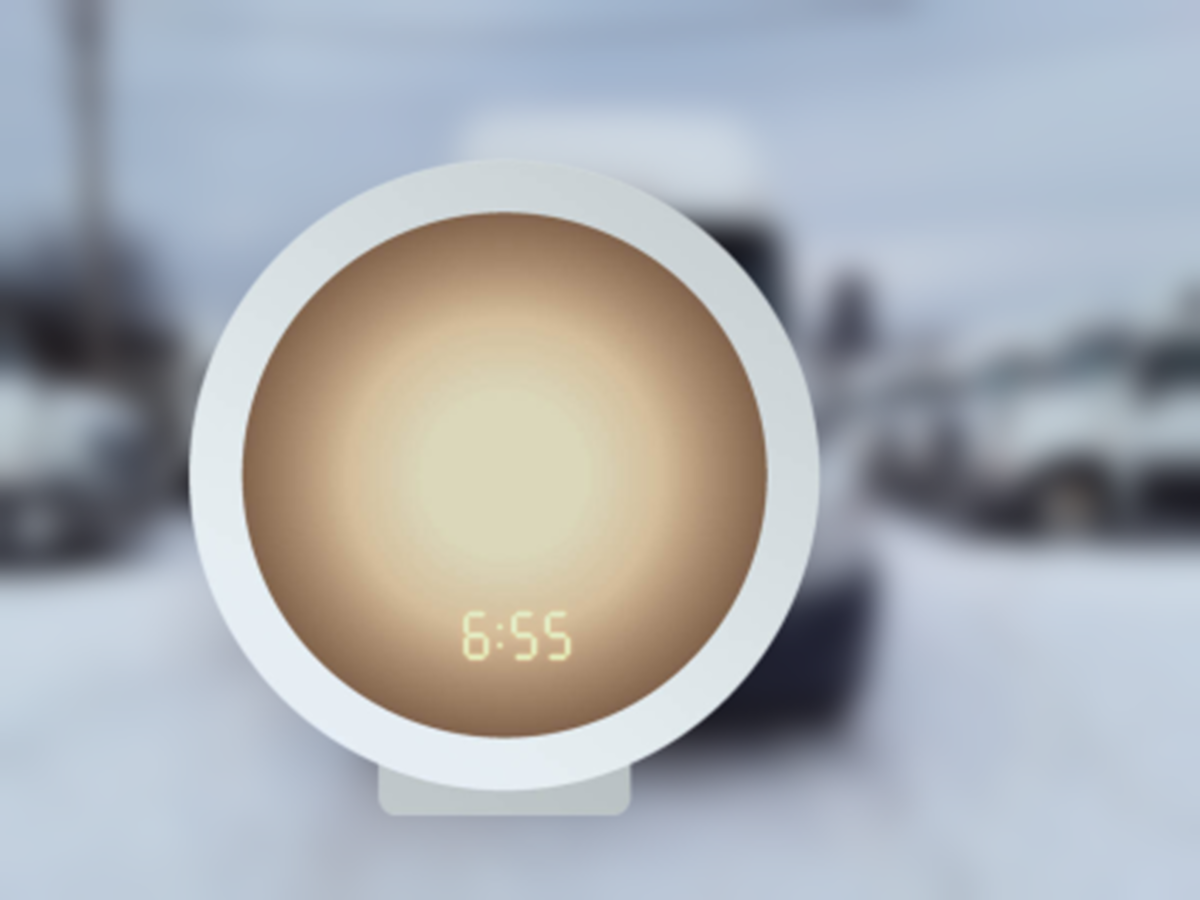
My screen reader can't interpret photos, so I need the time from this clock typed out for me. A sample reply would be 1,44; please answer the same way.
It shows 6,55
